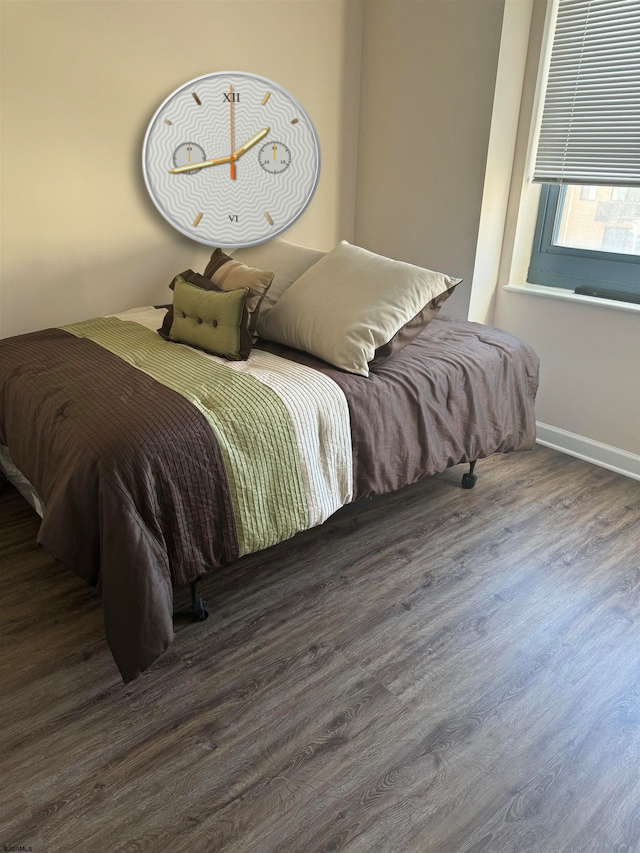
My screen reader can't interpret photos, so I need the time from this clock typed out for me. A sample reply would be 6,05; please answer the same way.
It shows 1,43
